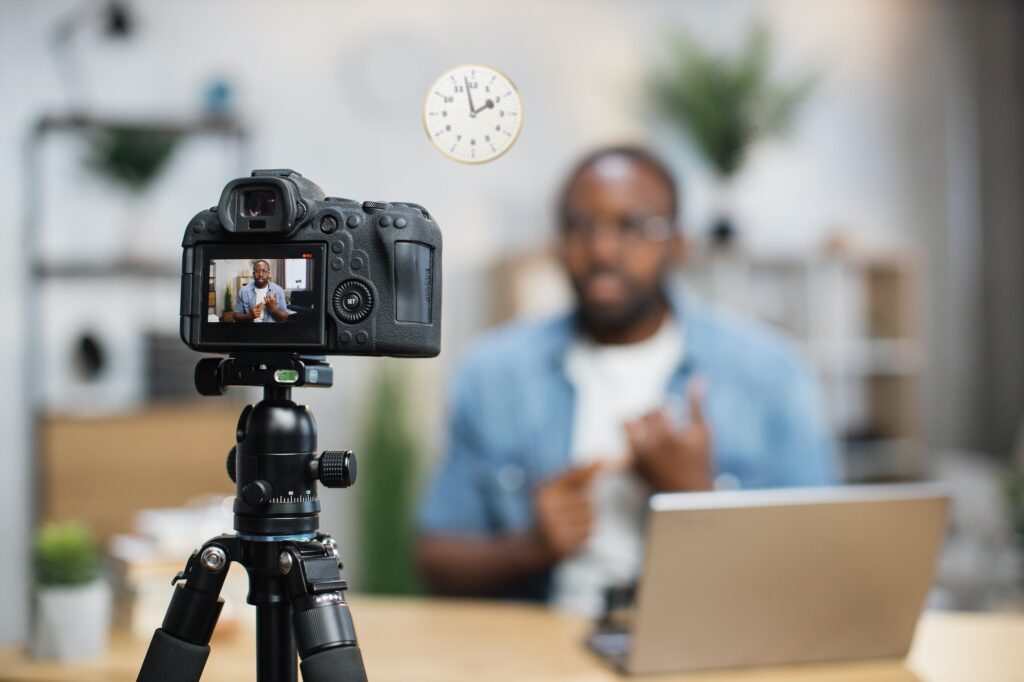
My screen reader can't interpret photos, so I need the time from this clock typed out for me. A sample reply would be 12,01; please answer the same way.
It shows 1,58
